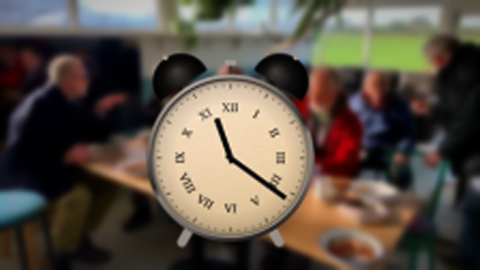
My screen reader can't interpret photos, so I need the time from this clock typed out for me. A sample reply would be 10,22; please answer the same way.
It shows 11,21
